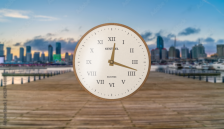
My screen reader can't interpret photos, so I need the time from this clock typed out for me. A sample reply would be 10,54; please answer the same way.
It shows 12,18
